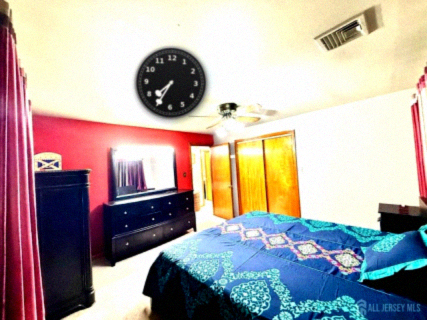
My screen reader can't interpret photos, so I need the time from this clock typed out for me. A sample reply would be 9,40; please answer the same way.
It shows 7,35
